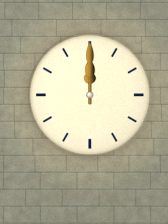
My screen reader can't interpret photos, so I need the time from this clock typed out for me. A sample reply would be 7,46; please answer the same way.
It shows 12,00
